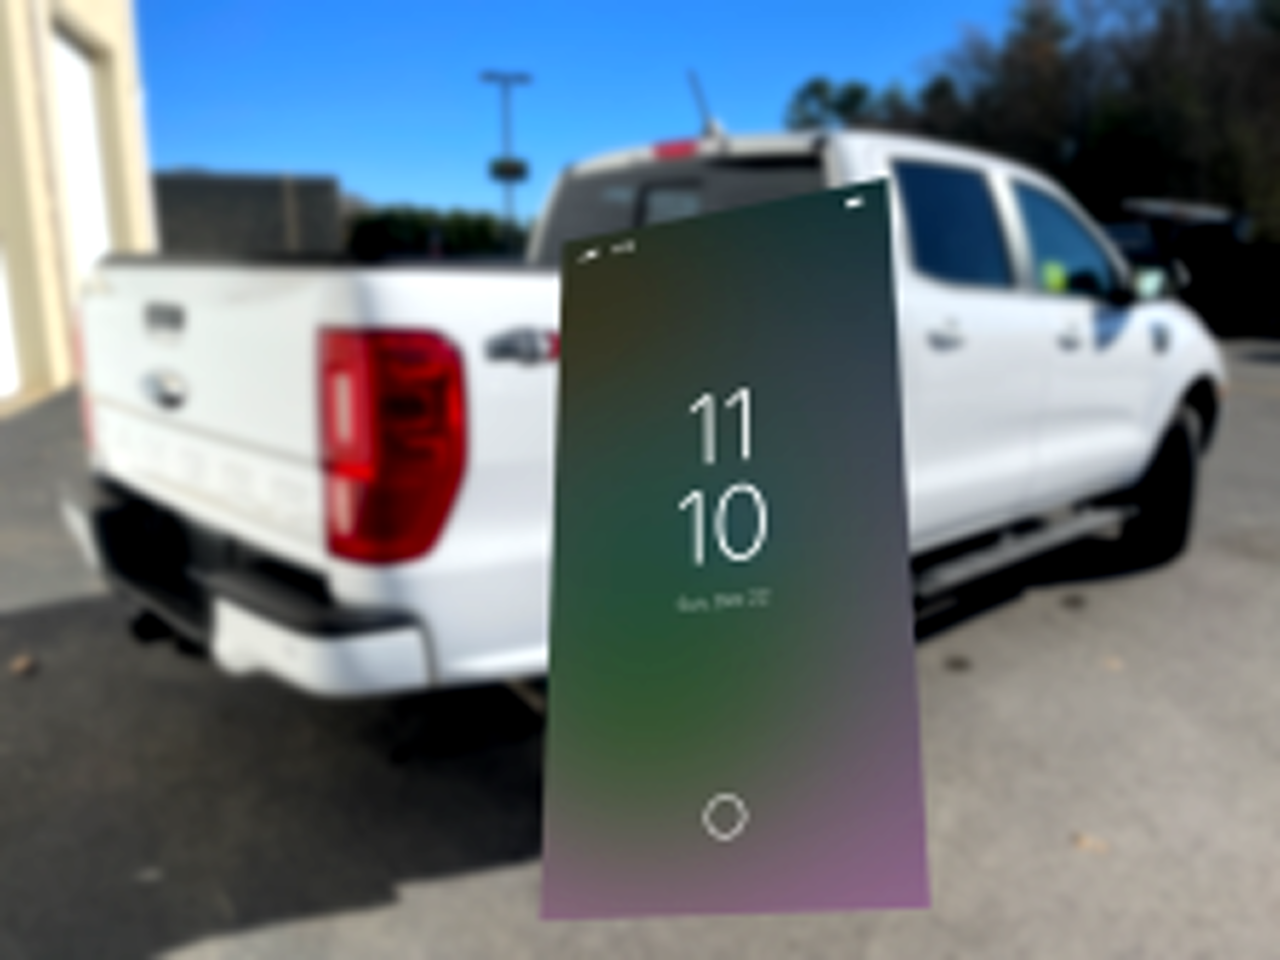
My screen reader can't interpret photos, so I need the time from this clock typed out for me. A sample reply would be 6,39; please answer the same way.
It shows 11,10
